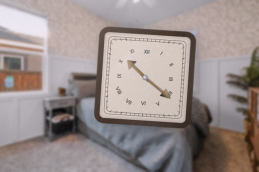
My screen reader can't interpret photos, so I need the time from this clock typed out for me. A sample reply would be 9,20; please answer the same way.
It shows 10,21
